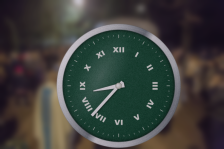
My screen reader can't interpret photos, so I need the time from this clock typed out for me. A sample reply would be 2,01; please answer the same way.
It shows 8,37
